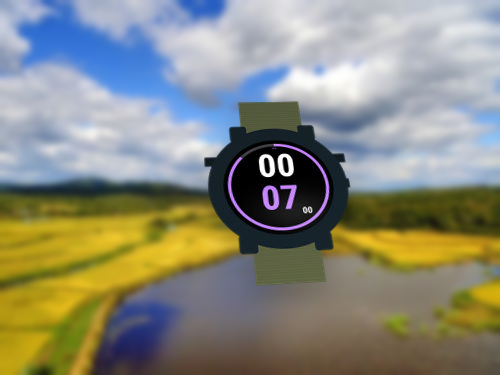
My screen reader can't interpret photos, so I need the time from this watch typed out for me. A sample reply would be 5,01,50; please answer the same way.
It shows 0,07,00
